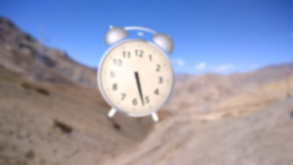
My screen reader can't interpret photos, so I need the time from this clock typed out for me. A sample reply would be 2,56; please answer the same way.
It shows 5,27
